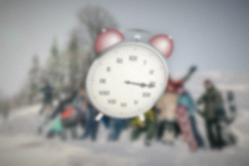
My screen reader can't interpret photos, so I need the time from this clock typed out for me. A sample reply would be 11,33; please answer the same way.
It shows 3,16
